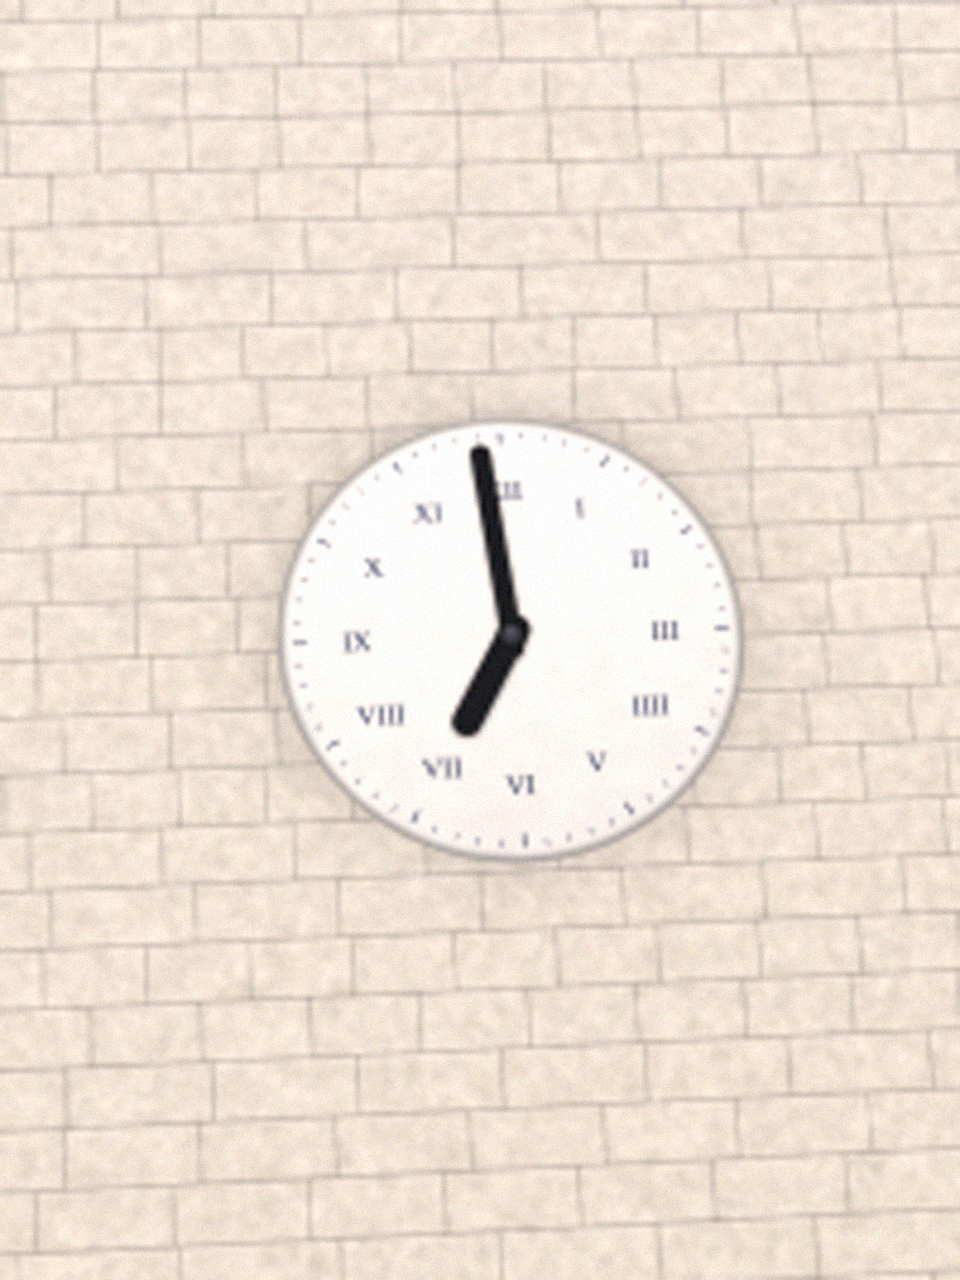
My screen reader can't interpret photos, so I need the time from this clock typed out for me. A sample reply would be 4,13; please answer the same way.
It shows 6,59
